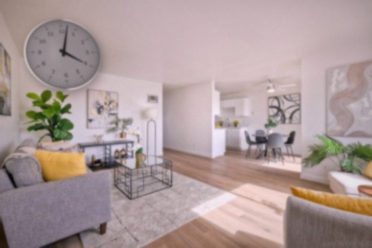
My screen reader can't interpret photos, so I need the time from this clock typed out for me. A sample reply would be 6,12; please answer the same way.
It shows 4,02
